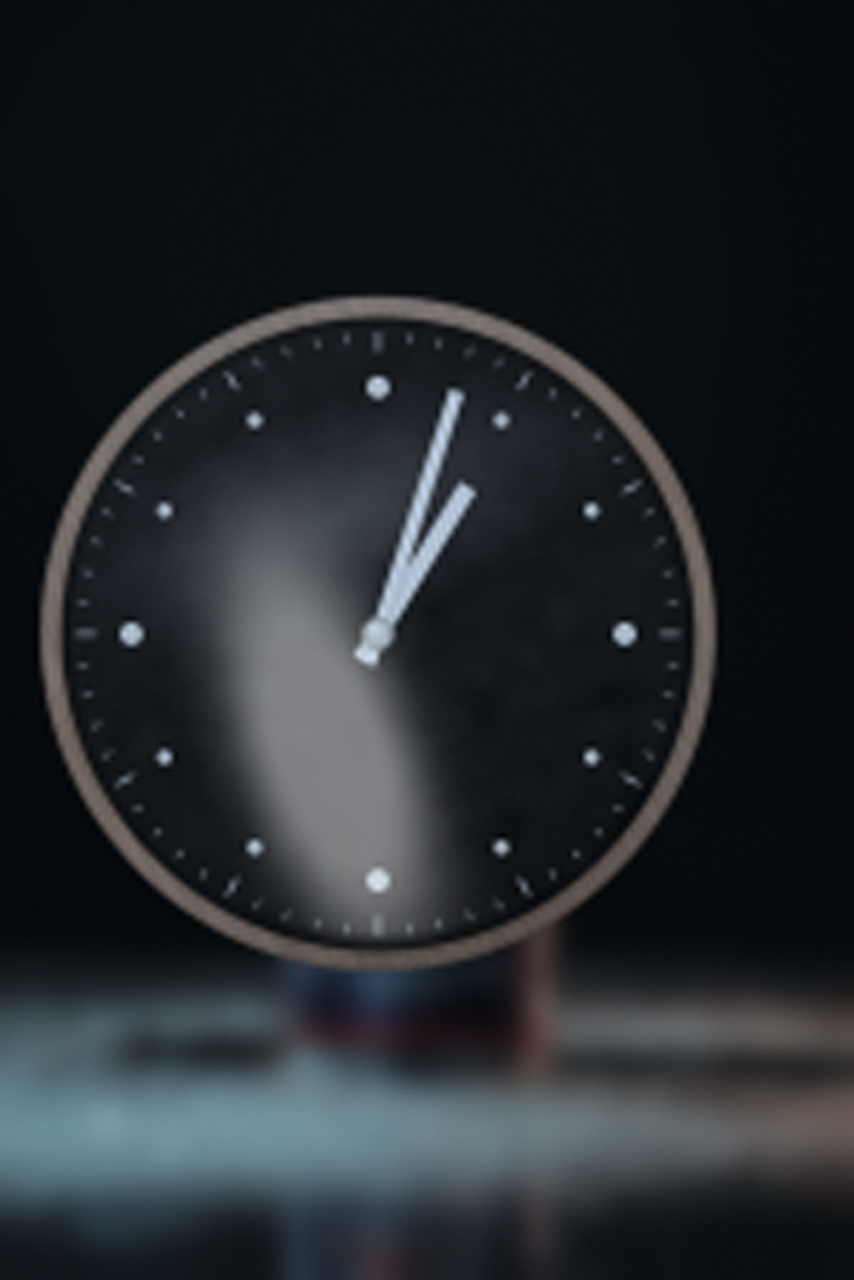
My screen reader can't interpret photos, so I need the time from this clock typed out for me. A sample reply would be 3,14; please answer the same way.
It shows 1,03
